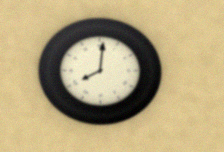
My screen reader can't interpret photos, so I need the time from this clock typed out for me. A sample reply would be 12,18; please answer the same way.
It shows 8,01
